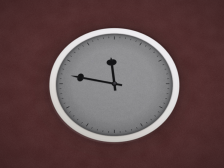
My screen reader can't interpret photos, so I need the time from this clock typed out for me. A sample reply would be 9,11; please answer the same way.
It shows 11,47
